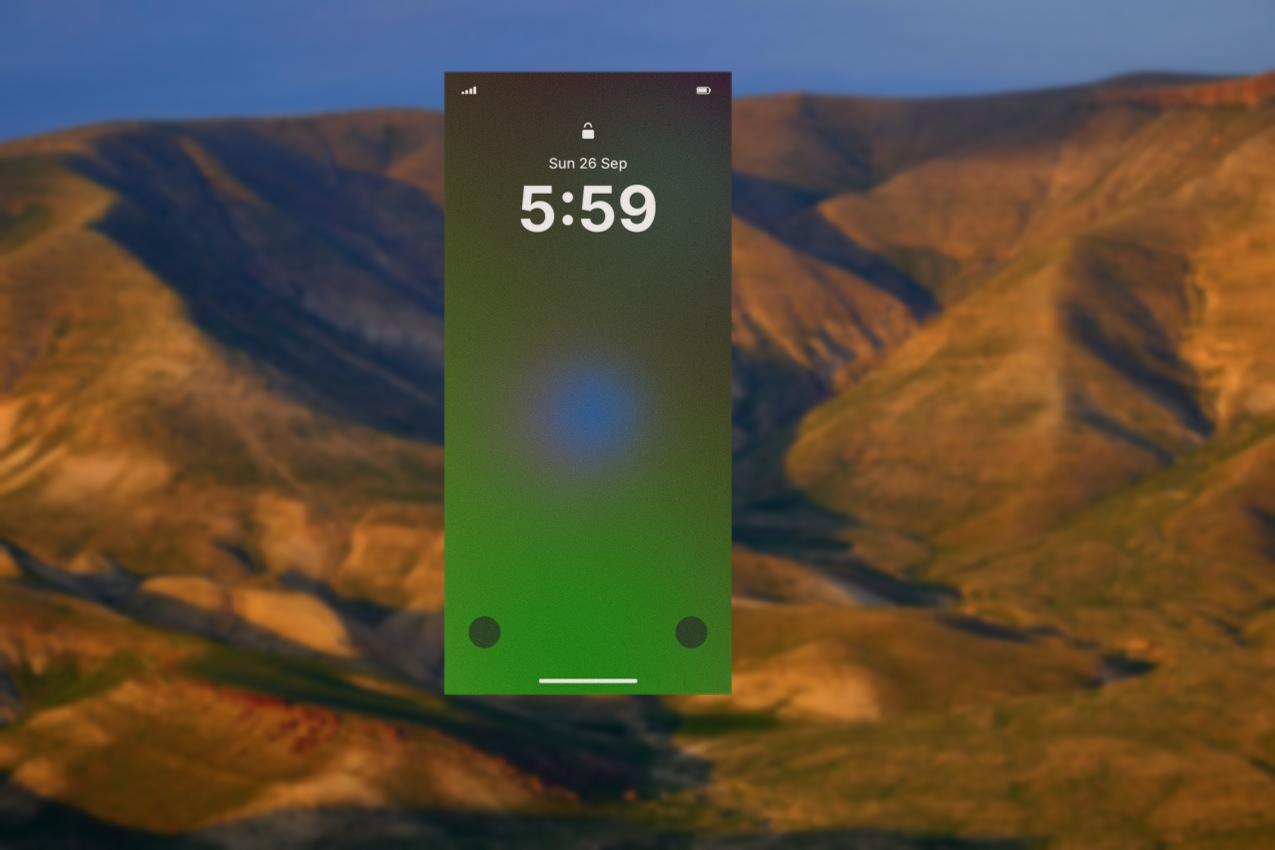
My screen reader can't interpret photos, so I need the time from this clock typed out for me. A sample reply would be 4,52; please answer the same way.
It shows 5,59
